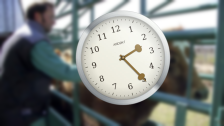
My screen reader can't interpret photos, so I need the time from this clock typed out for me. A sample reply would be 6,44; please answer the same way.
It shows 2,25
